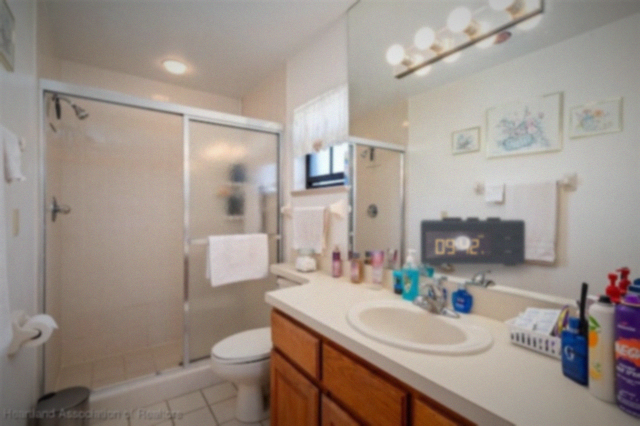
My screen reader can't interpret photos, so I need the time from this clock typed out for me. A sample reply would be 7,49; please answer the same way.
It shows 9,42
